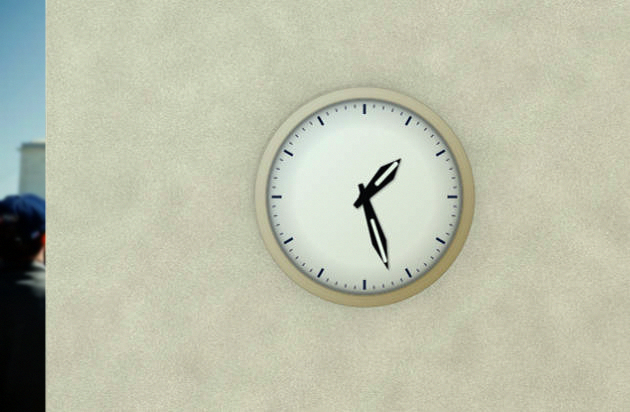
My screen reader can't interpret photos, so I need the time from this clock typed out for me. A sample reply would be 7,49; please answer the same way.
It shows 1,27
